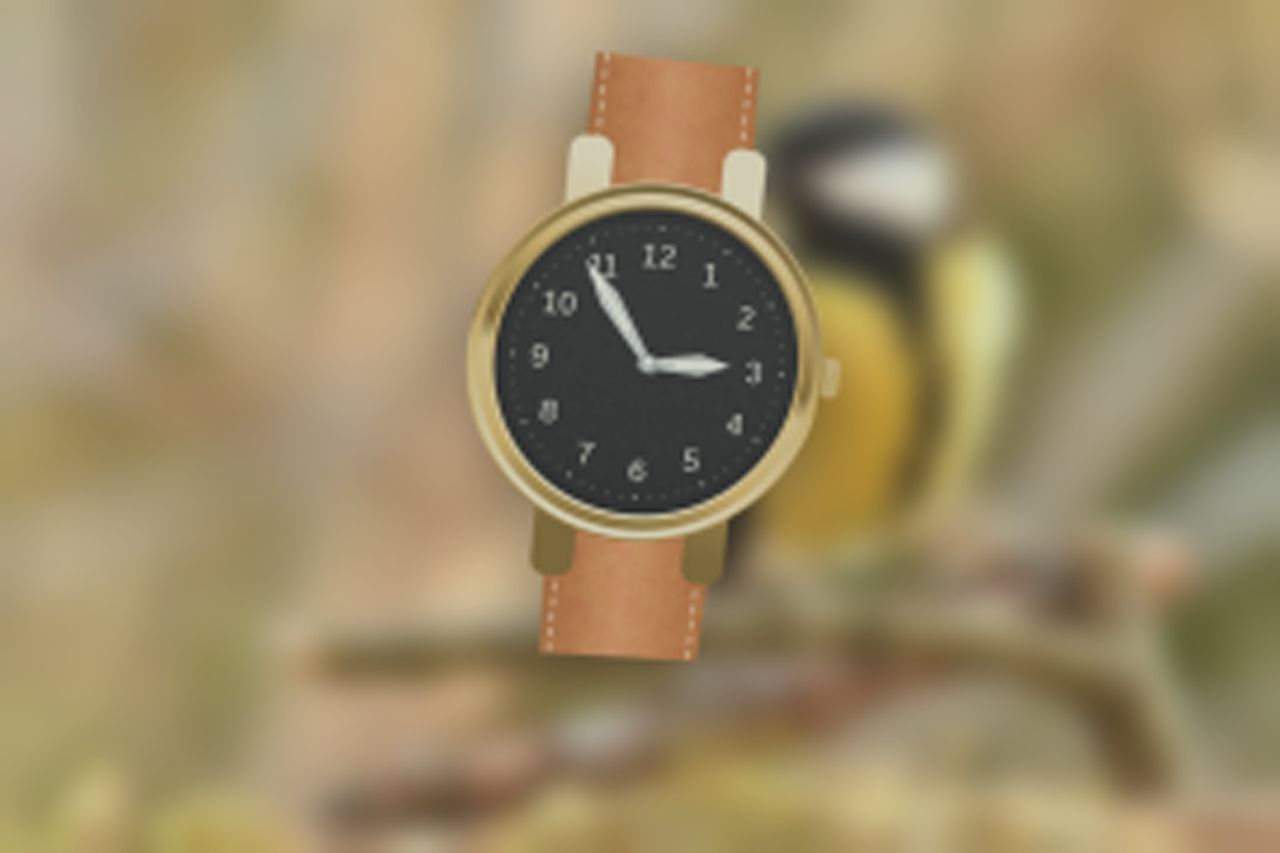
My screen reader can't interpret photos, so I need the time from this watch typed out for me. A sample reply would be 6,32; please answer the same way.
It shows 2,54
